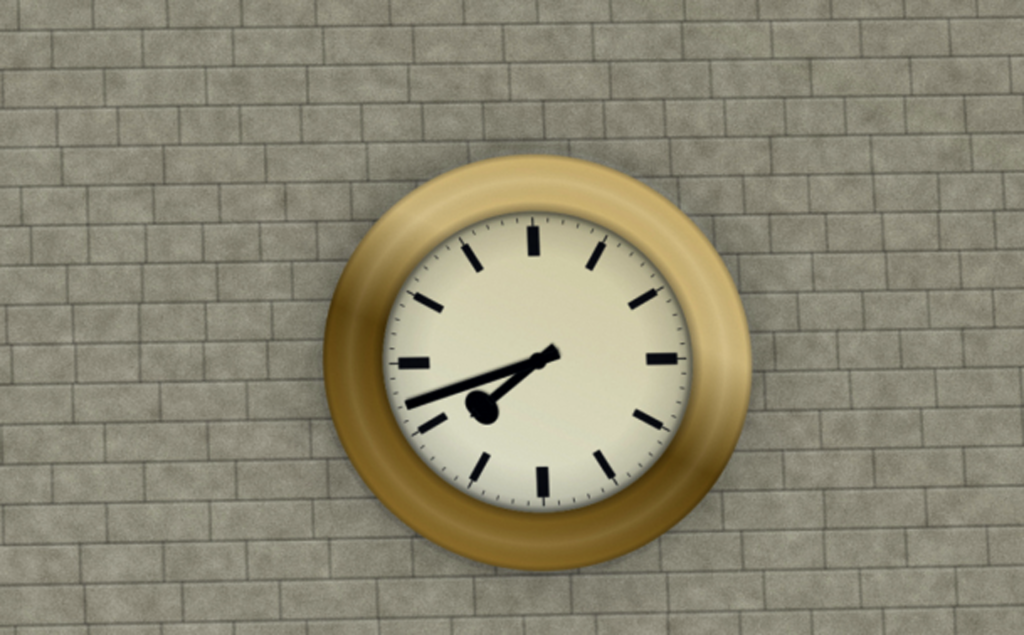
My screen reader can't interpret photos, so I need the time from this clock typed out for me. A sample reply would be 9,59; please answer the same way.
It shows 7,42
